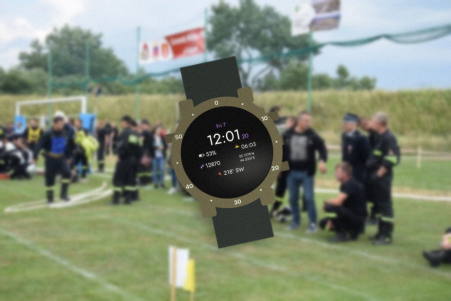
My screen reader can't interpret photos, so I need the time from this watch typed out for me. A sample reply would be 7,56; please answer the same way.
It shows 12,01
